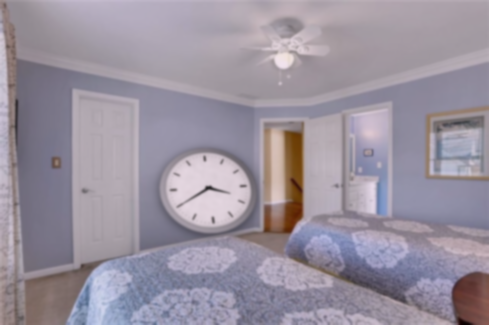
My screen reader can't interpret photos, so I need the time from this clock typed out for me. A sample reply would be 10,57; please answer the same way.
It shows 3,40
